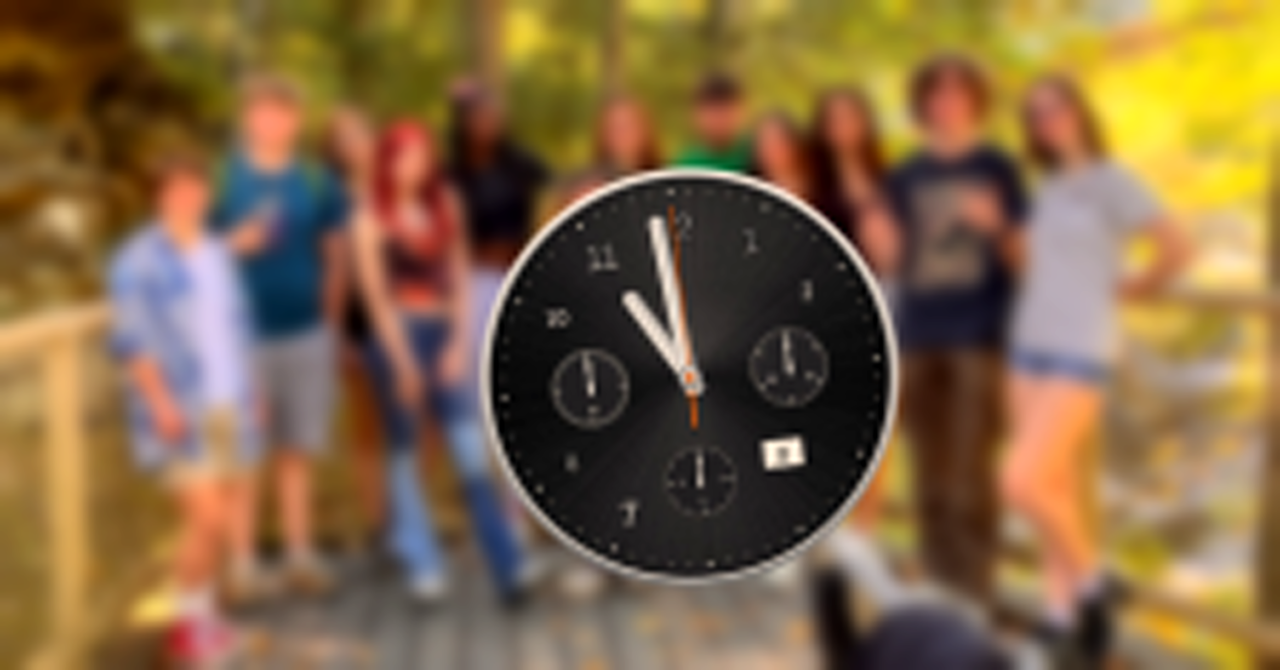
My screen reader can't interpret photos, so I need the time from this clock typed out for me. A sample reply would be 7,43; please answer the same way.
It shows 10,59
